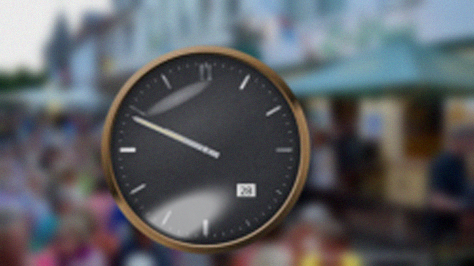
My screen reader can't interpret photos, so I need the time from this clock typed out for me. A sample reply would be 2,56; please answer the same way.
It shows 9,49
